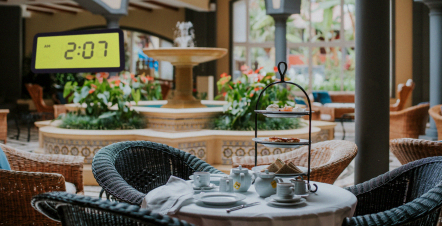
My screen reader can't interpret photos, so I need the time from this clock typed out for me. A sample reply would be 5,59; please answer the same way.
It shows 2,07
